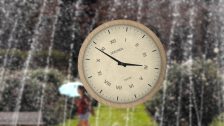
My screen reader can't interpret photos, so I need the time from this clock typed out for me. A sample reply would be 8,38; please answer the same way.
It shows 3,54
